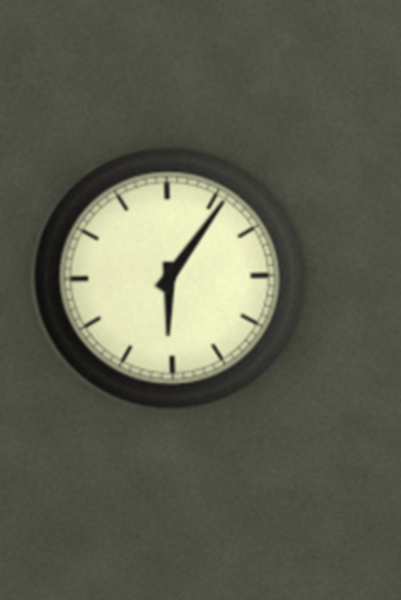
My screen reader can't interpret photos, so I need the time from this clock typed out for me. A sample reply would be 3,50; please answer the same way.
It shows 6,06
